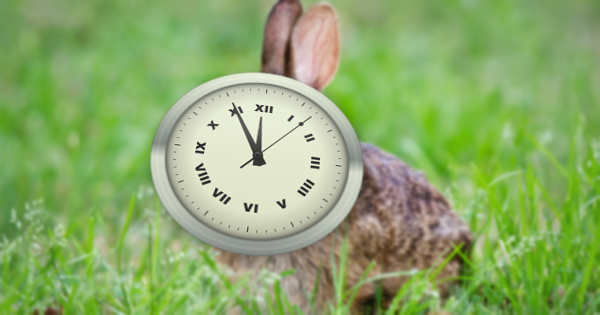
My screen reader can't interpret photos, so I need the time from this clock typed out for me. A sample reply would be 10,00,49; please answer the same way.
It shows 11,55,07
